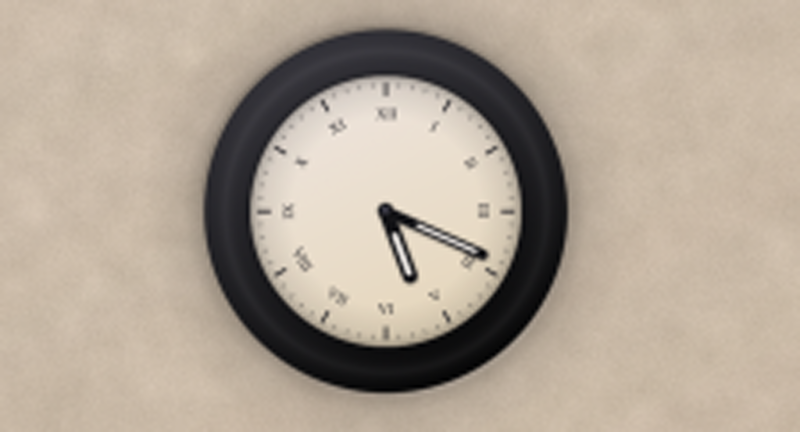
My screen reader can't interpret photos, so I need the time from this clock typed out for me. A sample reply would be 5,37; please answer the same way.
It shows 5,19
